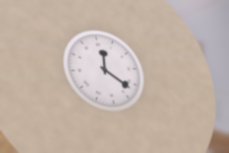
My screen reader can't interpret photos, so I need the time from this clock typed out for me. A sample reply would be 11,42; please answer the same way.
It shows 12,22
